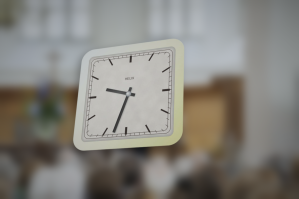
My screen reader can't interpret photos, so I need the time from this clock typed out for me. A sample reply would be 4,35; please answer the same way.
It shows 9,33
